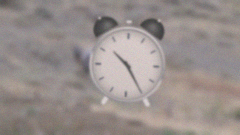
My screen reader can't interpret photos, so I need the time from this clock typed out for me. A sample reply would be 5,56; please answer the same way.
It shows 10,25
